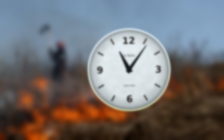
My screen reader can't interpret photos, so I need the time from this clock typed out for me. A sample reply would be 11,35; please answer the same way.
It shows 11,06
